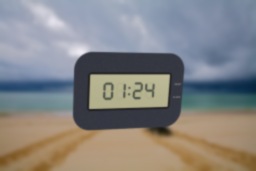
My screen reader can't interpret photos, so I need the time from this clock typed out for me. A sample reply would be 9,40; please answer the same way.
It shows 1,24
